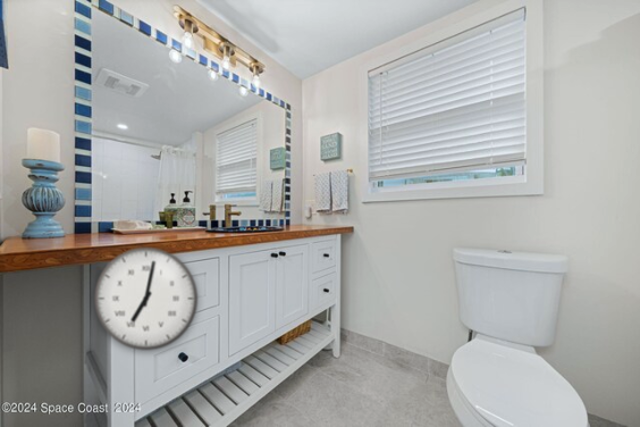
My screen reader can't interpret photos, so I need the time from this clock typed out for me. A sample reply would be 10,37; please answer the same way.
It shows 7,02
